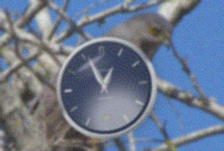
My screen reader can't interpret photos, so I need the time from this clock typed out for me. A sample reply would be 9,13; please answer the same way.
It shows 12,56
